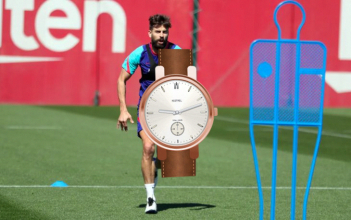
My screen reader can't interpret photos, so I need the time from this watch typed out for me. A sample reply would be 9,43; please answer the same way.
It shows 9,12
